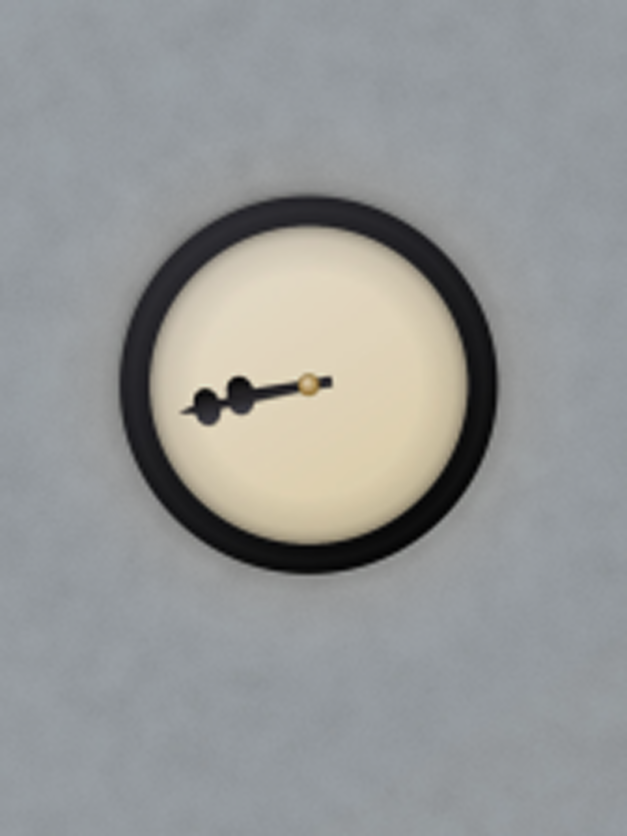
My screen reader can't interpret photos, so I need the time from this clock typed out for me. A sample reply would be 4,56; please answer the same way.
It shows 8,43
